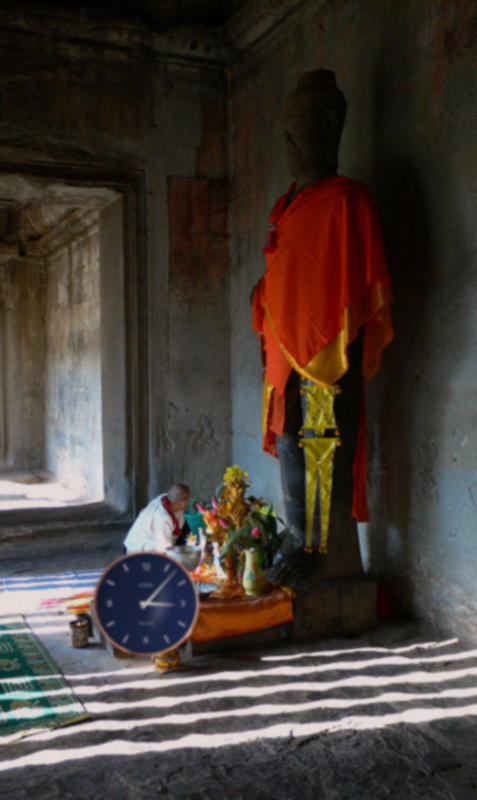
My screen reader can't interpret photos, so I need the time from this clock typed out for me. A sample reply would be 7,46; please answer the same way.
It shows 3,07
